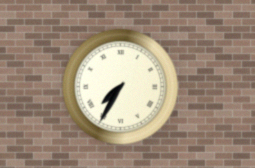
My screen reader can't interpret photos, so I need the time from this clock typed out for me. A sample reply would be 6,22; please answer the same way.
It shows 7,35
